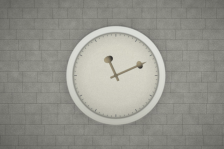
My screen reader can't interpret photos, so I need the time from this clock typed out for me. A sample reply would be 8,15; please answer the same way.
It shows 11,11
